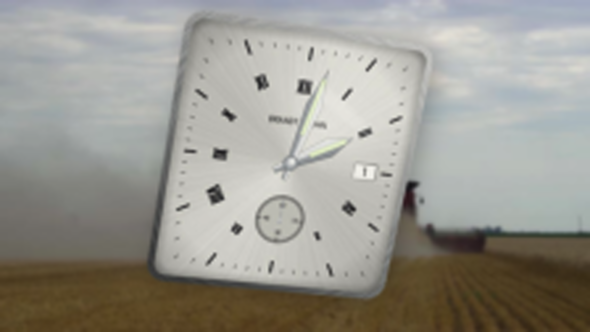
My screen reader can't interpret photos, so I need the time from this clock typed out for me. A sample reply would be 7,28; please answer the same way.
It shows 2,02
